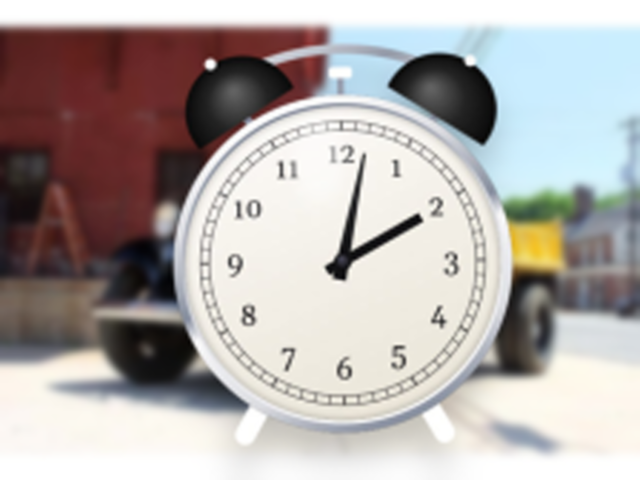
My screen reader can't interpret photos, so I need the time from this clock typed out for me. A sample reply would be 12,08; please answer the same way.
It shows 2,02
